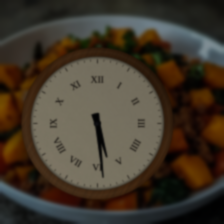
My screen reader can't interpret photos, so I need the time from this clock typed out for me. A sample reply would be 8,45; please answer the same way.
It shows 5,29
